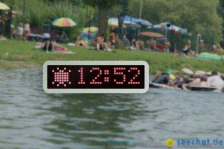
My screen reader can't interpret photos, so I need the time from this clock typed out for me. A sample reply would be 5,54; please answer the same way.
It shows 12,52
